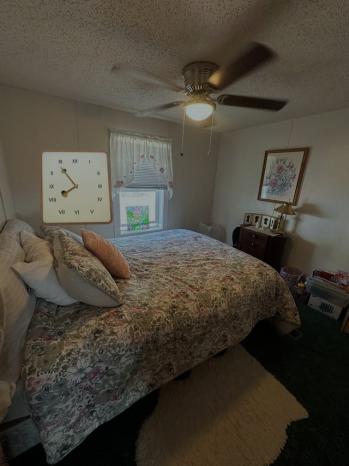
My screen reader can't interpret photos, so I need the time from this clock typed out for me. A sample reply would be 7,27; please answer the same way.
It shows 7,54
